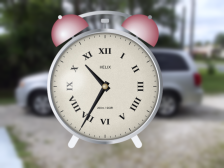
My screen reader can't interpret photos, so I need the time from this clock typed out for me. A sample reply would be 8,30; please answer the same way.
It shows 10,35
